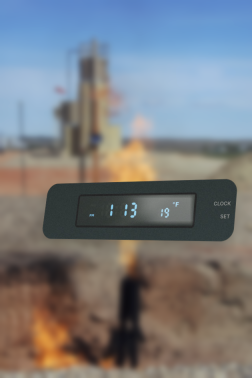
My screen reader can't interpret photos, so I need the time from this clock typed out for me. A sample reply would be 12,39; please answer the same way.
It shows 1,13
